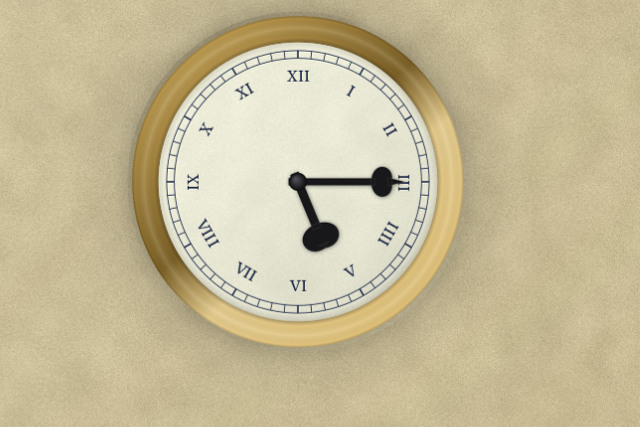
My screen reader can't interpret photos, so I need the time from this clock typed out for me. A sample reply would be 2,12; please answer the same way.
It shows 5,15
